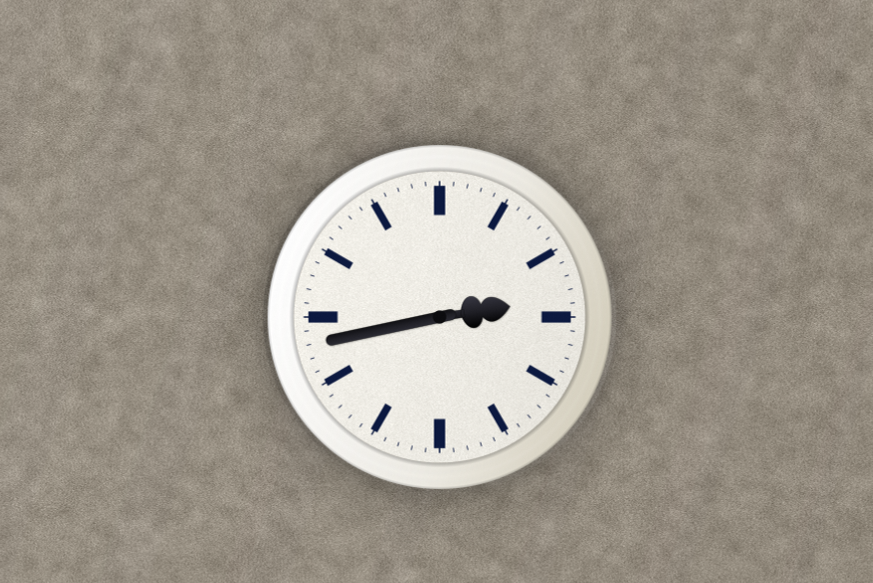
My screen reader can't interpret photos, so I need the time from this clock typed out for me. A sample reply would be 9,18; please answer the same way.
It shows 2,43
